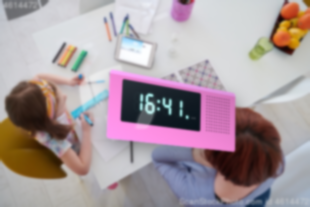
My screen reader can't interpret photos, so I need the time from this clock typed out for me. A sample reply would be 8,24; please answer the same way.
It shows 16,41
